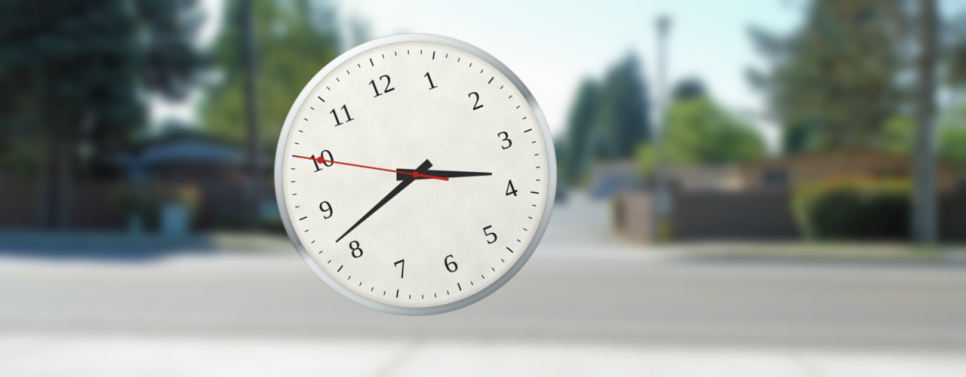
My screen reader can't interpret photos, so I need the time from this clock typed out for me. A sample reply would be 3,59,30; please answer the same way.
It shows 3,41,50
